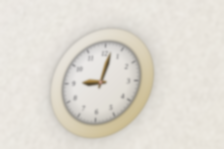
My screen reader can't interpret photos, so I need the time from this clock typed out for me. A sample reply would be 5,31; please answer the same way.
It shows 9,02
